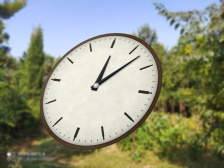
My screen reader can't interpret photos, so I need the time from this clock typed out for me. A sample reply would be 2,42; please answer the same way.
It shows 12,07
